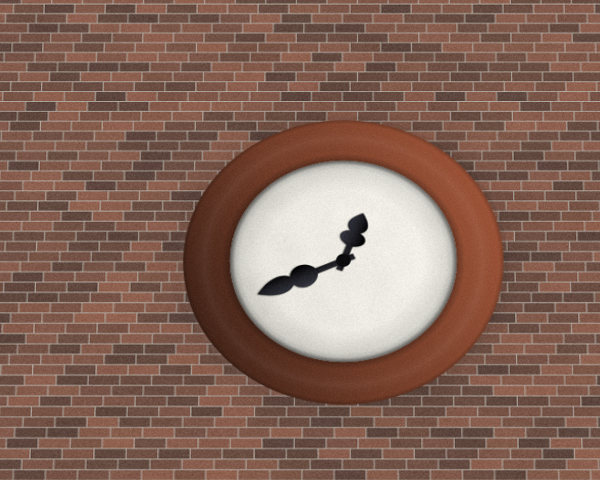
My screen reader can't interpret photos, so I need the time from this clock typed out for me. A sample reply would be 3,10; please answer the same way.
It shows 12,41
